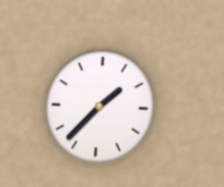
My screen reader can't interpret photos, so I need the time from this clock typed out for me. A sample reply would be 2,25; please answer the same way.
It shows 1,37
